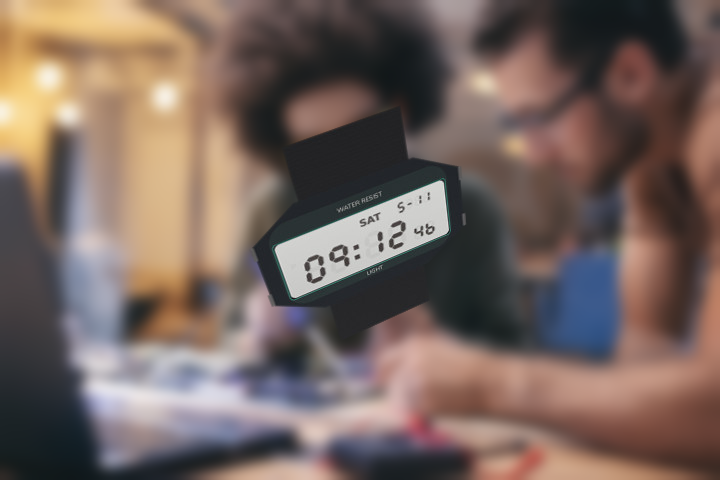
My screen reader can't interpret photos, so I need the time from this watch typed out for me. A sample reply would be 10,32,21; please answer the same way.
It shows 9,12,46
